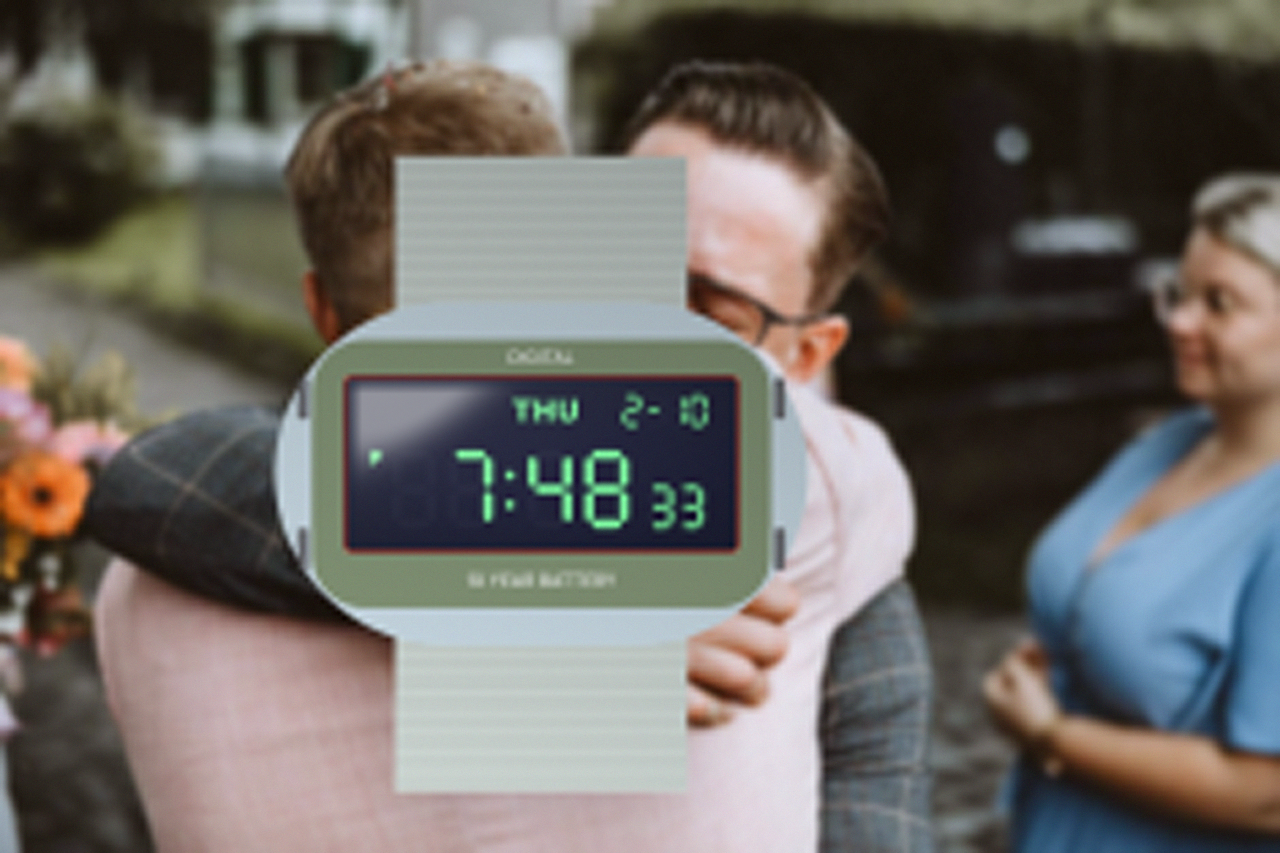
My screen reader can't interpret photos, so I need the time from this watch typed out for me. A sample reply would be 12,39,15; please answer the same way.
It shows 7,48,33
